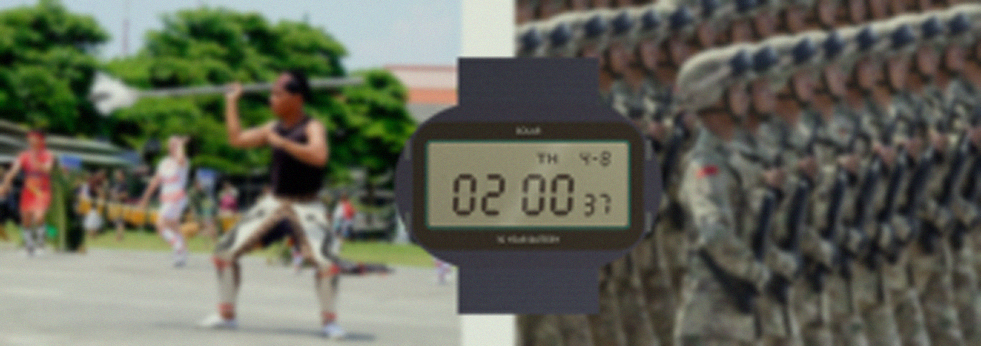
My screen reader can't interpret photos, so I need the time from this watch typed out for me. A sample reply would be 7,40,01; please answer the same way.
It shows 2,00,37
